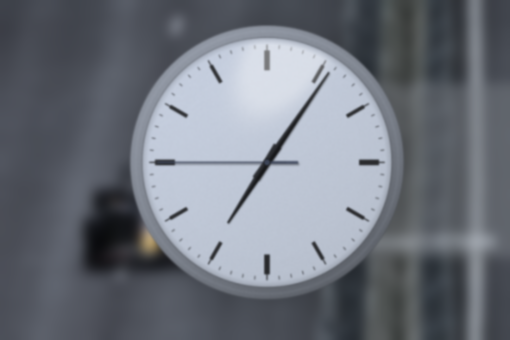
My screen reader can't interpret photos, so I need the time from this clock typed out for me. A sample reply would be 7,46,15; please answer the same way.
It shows 7,05,45
